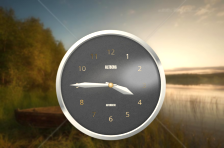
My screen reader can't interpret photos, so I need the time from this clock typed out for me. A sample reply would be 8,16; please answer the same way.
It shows 3,45
